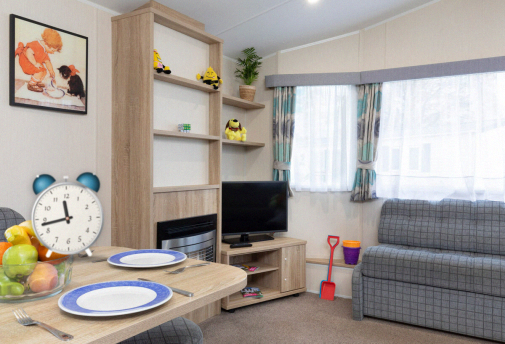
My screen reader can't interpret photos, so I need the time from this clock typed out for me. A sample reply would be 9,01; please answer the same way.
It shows 11,43
